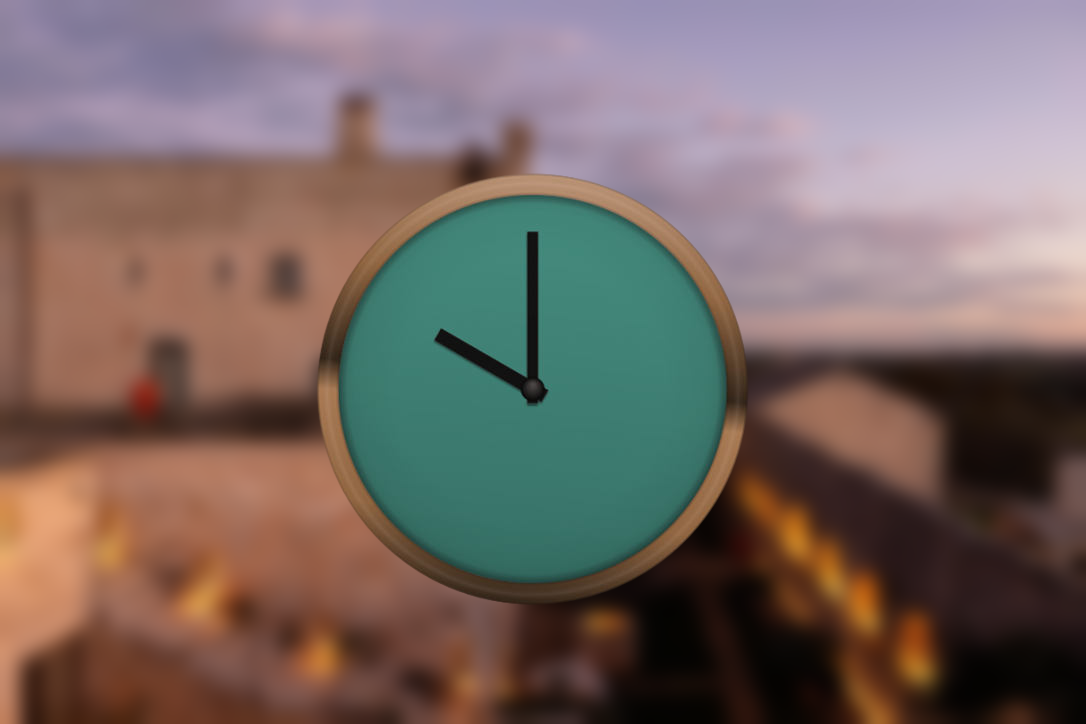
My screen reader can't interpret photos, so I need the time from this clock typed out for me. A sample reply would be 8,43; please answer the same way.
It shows 10,00
